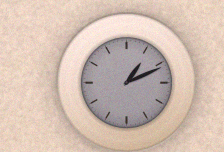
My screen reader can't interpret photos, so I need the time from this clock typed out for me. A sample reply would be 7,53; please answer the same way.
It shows 1,11
